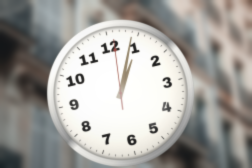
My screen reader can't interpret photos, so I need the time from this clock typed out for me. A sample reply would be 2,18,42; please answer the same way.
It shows 1,04,01
